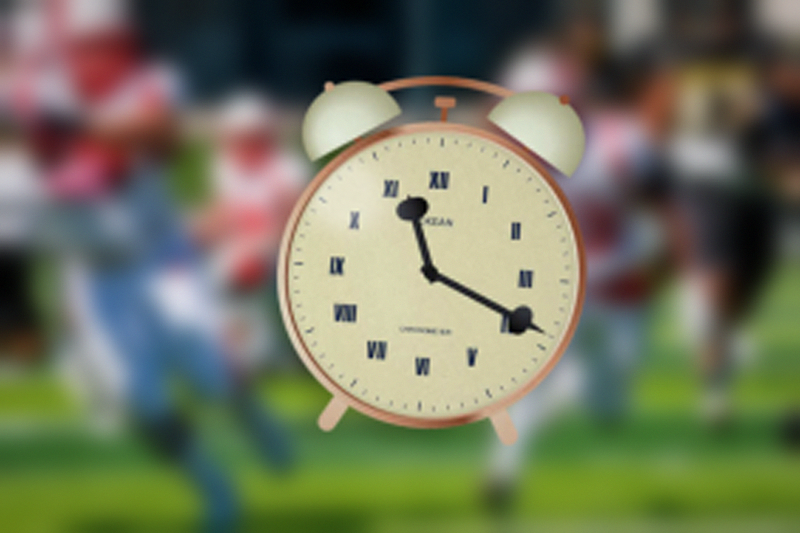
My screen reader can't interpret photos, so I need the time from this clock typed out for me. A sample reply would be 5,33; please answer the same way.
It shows 11,19
